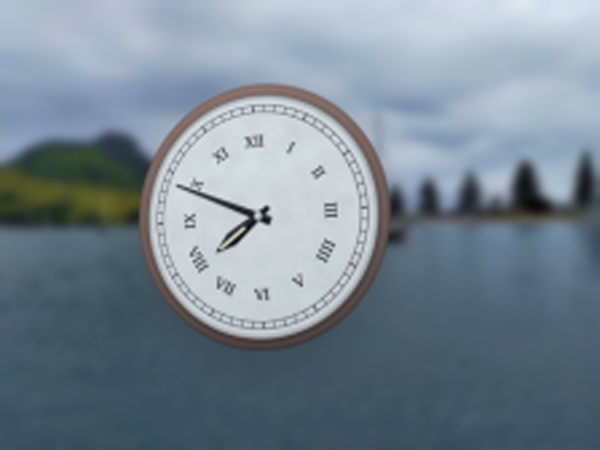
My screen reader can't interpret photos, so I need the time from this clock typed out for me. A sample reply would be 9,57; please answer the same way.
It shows 7,49
